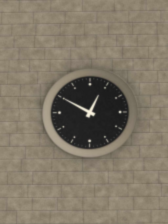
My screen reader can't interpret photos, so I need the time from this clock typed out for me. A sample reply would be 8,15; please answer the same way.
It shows 12,50
